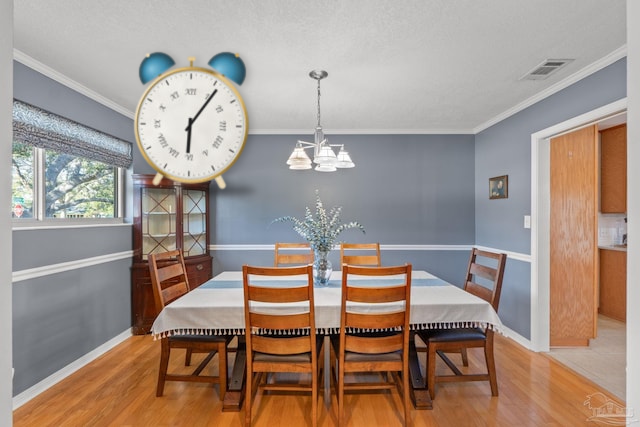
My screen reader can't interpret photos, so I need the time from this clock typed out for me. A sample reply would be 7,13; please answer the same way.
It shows 6,06
